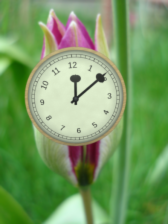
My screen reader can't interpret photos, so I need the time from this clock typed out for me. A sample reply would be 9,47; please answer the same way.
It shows 12,09
